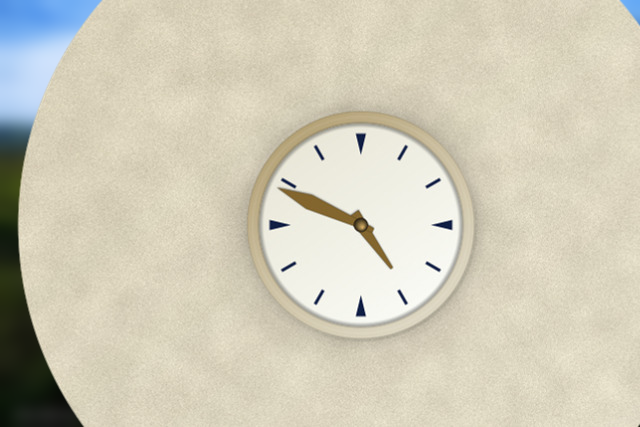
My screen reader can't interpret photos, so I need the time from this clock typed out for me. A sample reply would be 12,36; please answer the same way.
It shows 4,49
